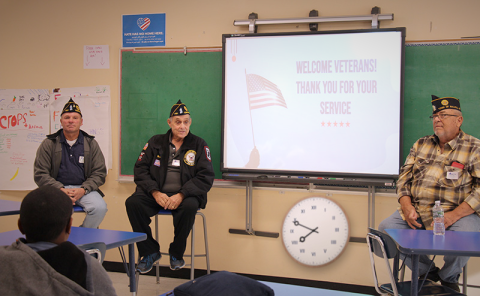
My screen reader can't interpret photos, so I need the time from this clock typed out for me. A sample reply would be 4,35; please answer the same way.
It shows 7,49
